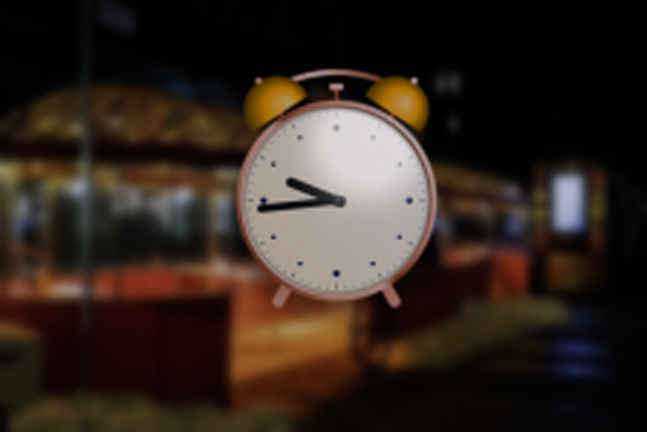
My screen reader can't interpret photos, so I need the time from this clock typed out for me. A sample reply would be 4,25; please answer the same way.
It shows 9,44
